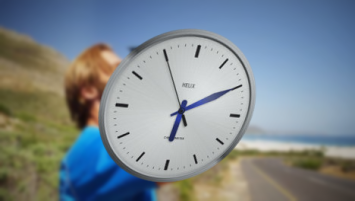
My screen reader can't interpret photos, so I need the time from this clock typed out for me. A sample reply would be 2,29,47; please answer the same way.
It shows 6,09,55
